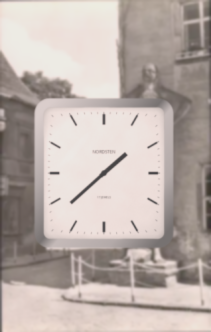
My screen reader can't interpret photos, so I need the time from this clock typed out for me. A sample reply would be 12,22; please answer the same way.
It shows 1,38
